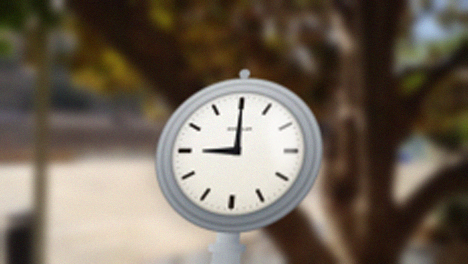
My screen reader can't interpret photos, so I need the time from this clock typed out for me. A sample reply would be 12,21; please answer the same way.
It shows 9,00
